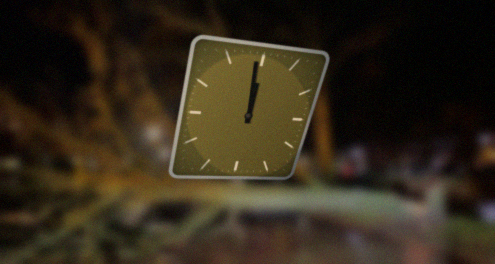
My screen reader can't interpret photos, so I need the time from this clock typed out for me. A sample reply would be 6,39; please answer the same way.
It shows 11,59
